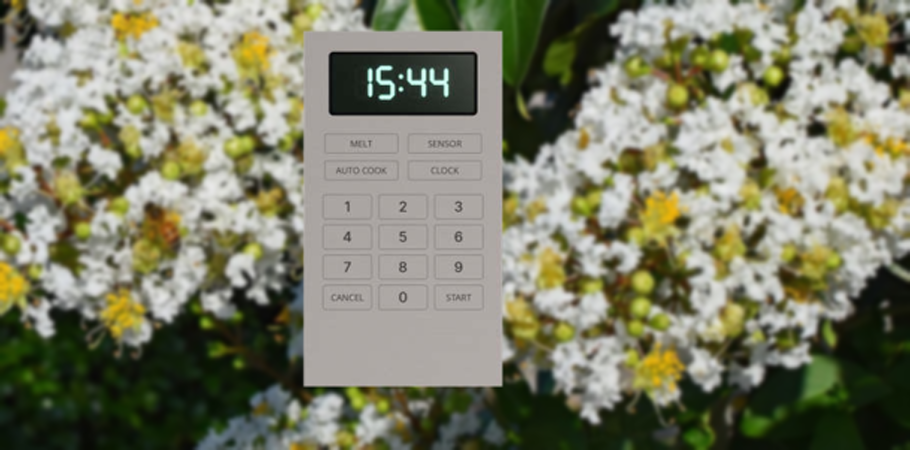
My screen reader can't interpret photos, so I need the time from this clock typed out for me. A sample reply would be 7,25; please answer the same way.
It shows 15,44
